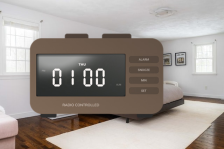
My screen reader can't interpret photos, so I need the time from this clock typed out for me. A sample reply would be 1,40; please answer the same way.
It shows 1,00
